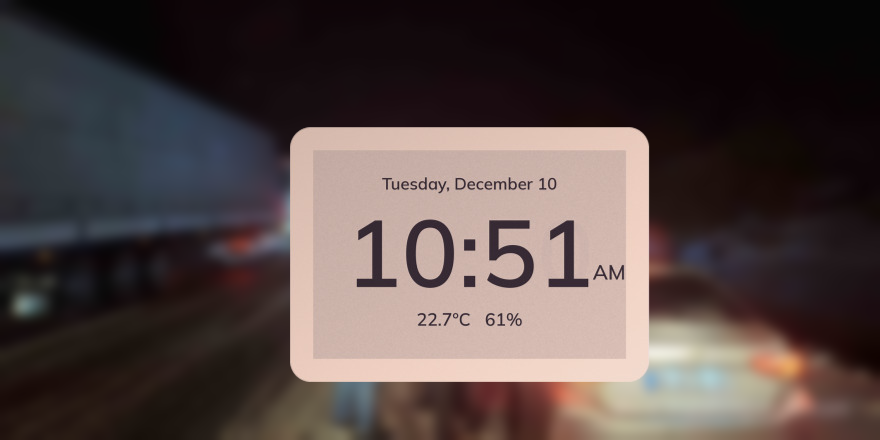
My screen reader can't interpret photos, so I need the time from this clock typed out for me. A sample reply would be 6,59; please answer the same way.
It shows 10,51
